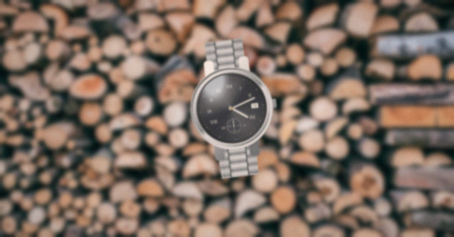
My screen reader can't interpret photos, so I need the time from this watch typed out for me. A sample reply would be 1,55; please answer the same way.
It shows 4,12
